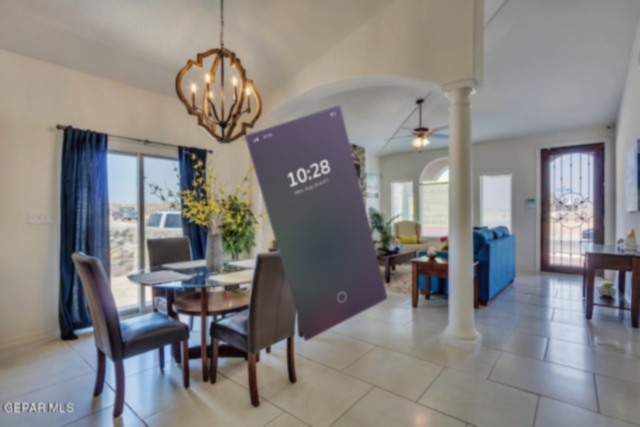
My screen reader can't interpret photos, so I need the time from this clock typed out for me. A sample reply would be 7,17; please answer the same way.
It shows 10,28
